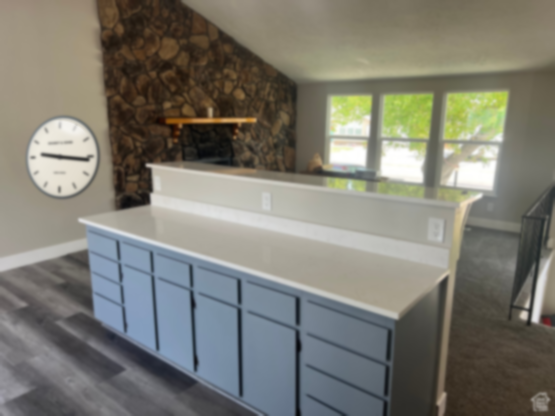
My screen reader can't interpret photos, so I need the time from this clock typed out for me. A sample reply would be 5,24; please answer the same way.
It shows 9,16
